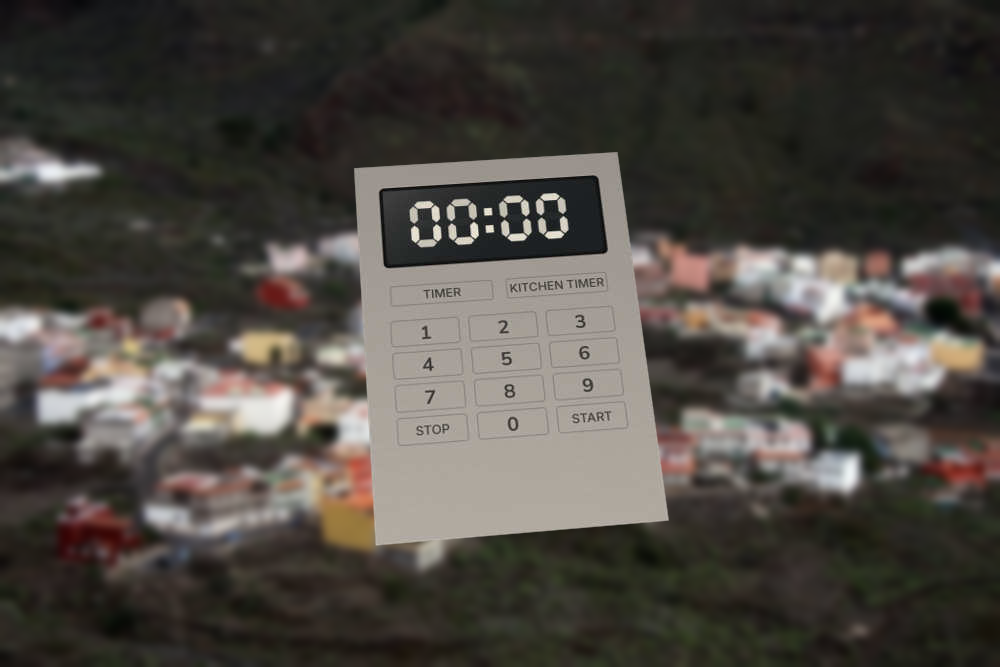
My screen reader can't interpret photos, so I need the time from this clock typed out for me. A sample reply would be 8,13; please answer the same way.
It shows 0,00
